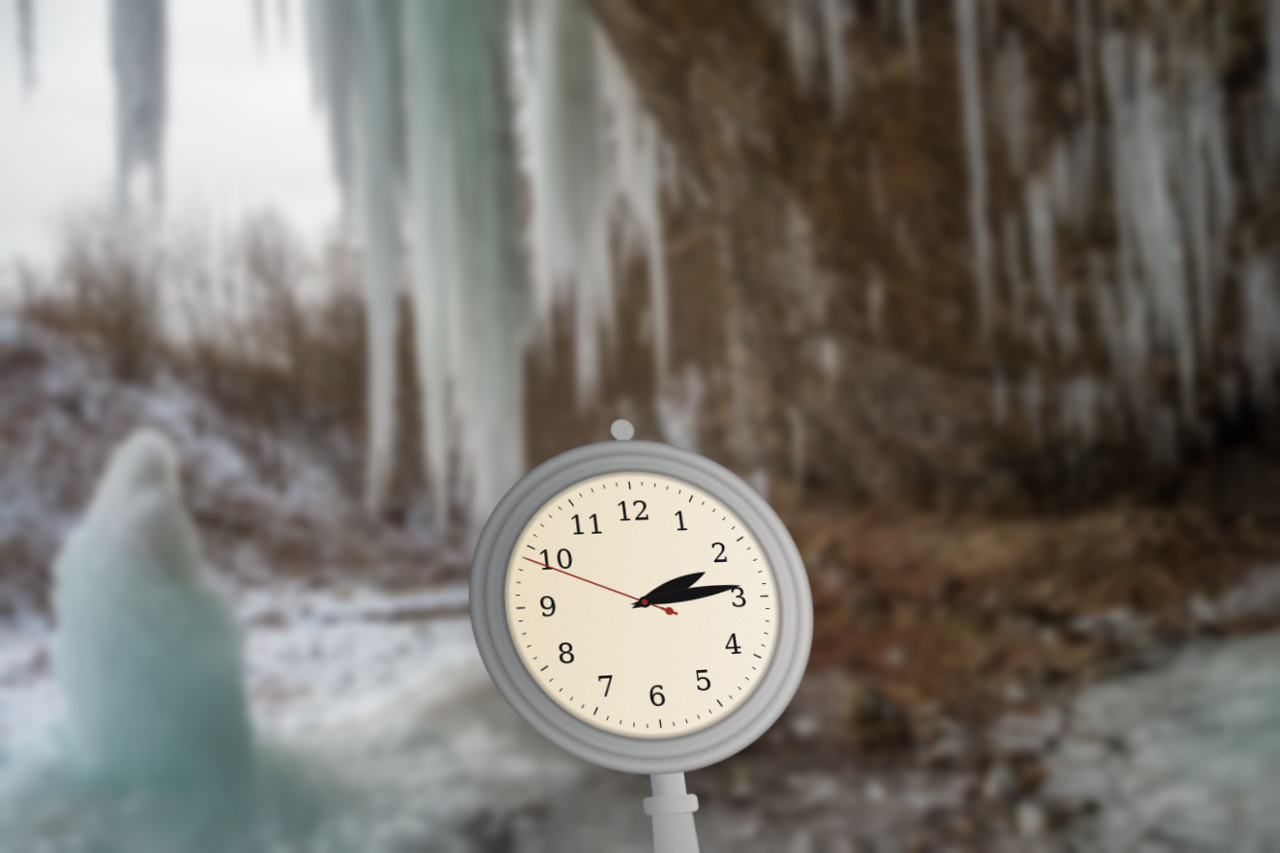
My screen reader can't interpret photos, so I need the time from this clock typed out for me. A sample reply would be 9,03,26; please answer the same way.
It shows 2,13,49
